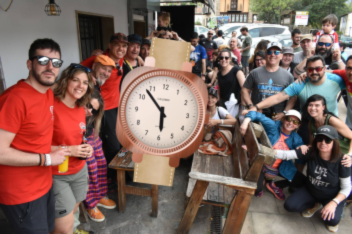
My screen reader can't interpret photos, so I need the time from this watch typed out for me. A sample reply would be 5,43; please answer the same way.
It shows 5,53
